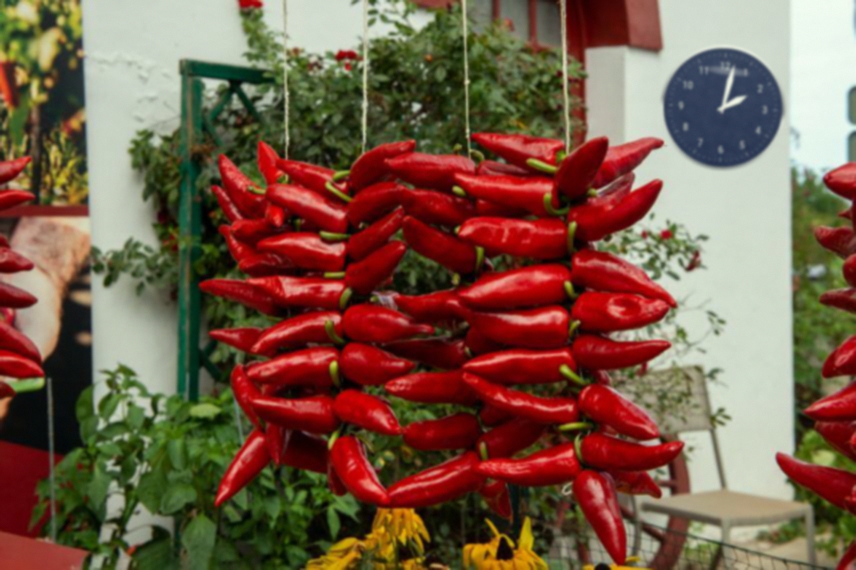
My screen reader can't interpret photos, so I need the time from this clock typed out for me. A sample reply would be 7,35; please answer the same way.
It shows 2,02
